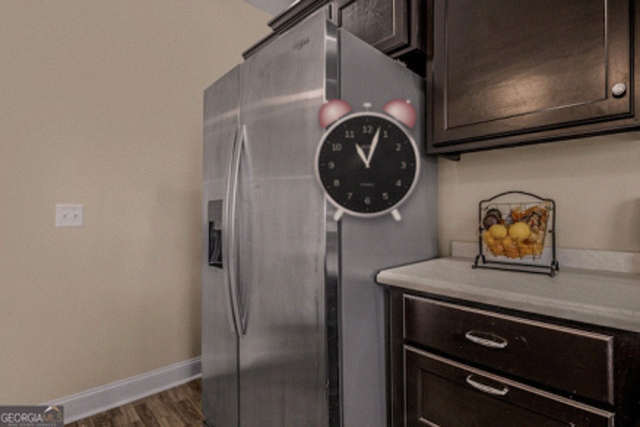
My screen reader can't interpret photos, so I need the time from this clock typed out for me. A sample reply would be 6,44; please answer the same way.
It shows 11,03
